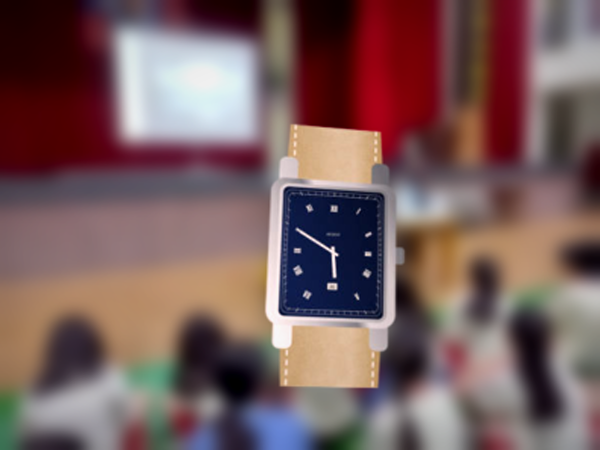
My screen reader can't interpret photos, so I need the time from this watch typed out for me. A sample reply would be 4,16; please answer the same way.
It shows 5,50
